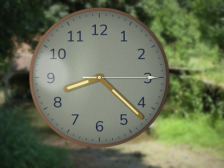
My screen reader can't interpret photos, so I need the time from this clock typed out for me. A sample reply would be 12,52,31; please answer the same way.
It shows 8,22,15
